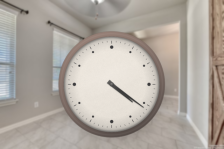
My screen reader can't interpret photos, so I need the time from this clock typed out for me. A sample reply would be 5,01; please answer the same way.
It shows 4,21
